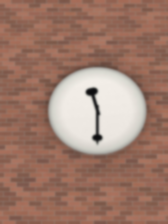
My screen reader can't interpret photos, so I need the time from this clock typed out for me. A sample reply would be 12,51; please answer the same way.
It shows 11,30
